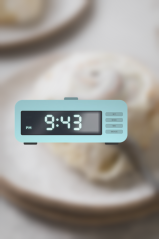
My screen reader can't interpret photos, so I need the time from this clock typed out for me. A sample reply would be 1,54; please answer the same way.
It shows 9,43
